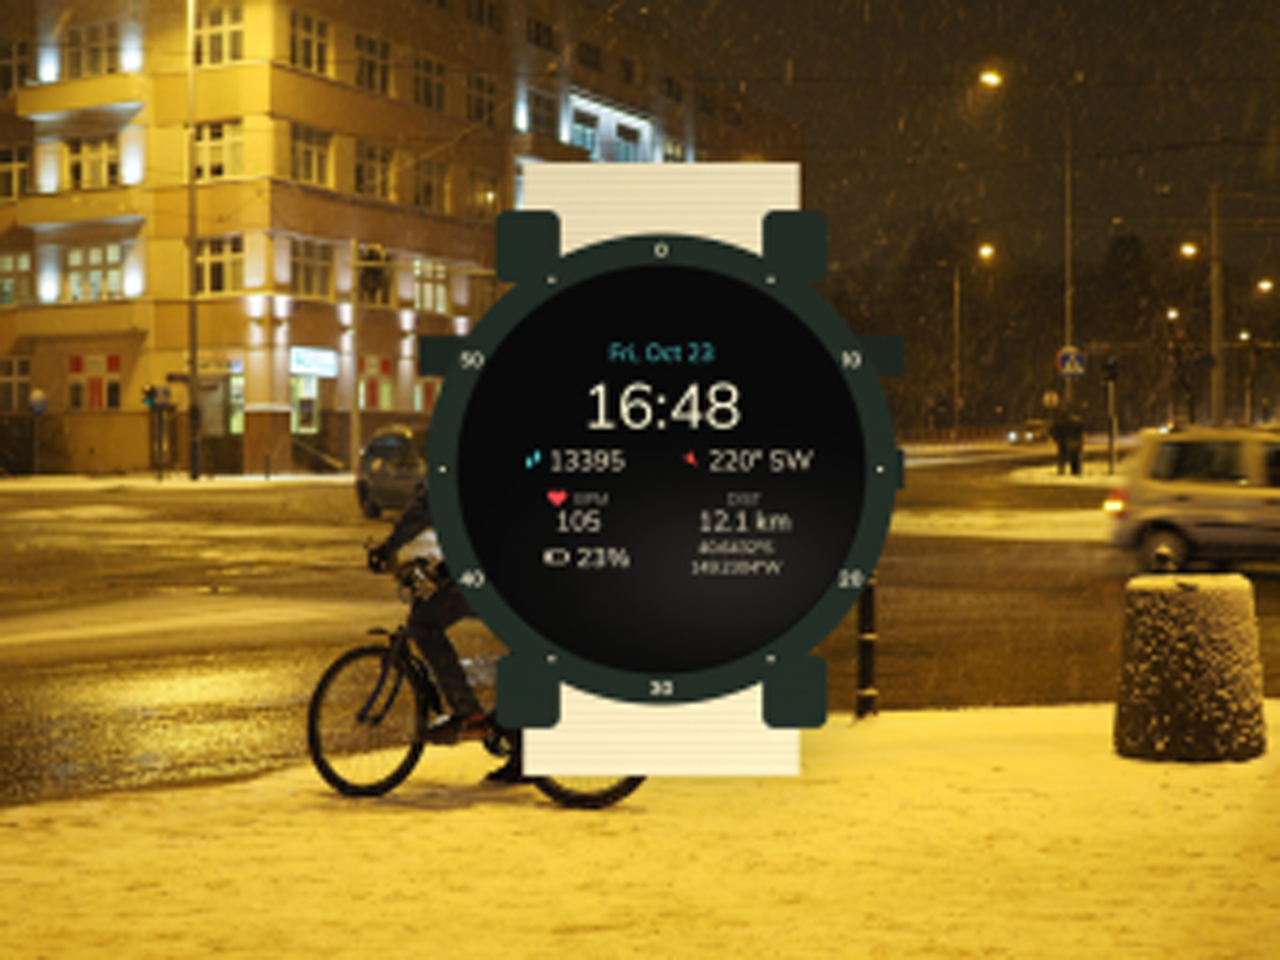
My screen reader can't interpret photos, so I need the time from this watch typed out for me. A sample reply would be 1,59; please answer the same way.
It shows 16,48
